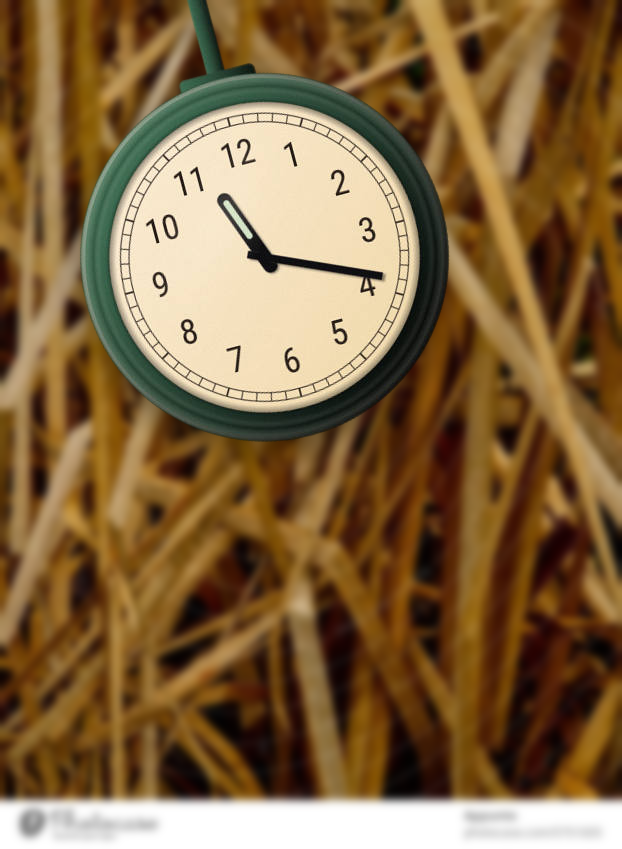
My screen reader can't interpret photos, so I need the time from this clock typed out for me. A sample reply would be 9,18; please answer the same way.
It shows 11,19
